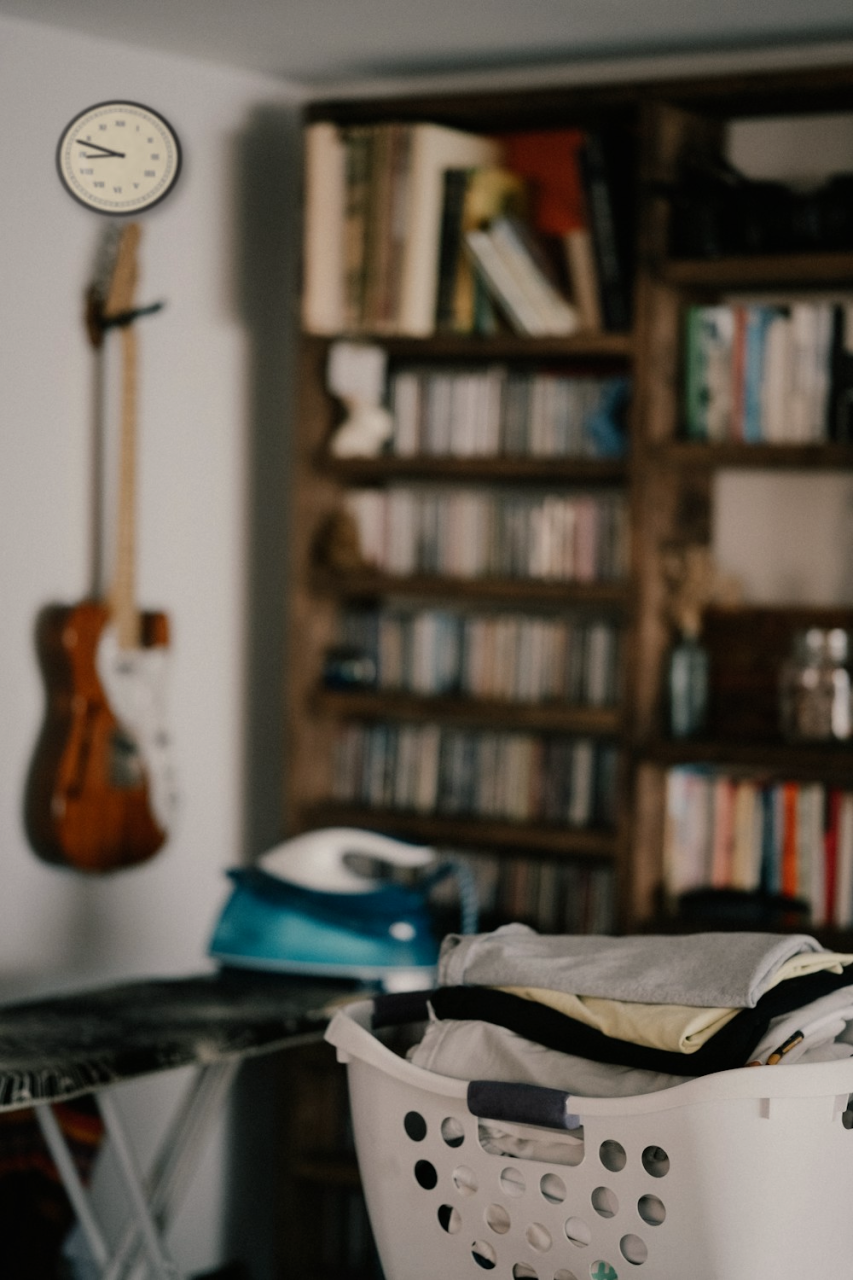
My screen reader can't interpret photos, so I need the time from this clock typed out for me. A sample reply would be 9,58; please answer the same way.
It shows 8,48
